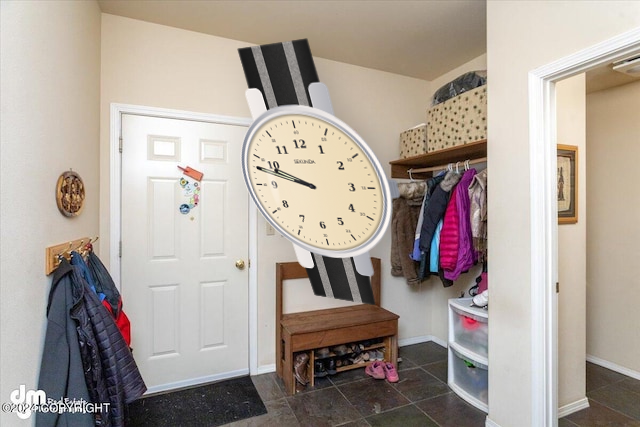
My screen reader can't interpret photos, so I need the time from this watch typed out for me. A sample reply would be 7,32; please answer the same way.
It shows 9,48
